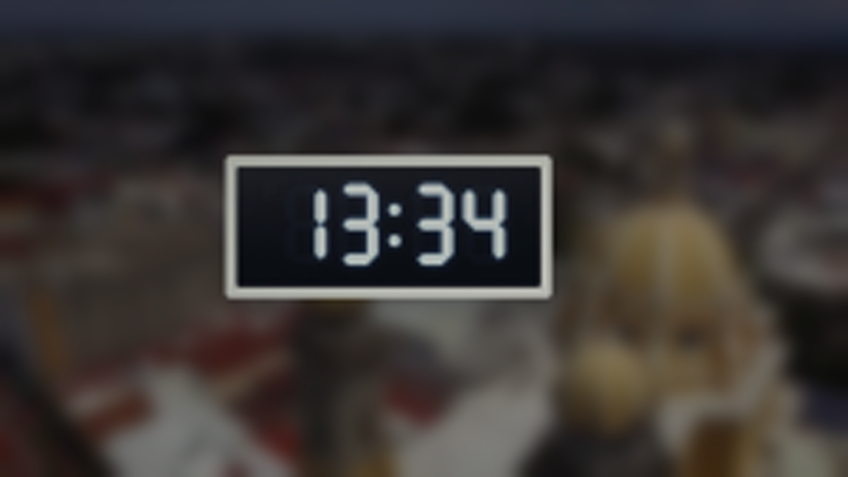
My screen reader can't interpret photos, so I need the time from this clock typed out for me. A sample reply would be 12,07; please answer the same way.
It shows 13,34
